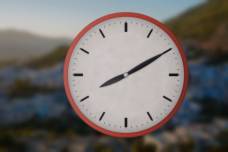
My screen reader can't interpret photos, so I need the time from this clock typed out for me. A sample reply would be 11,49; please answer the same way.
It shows 8,10
